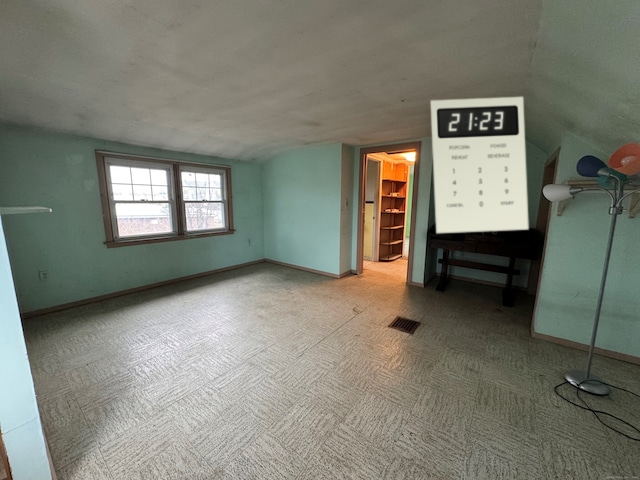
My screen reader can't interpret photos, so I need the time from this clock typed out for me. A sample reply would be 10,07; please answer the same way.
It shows 21,23
